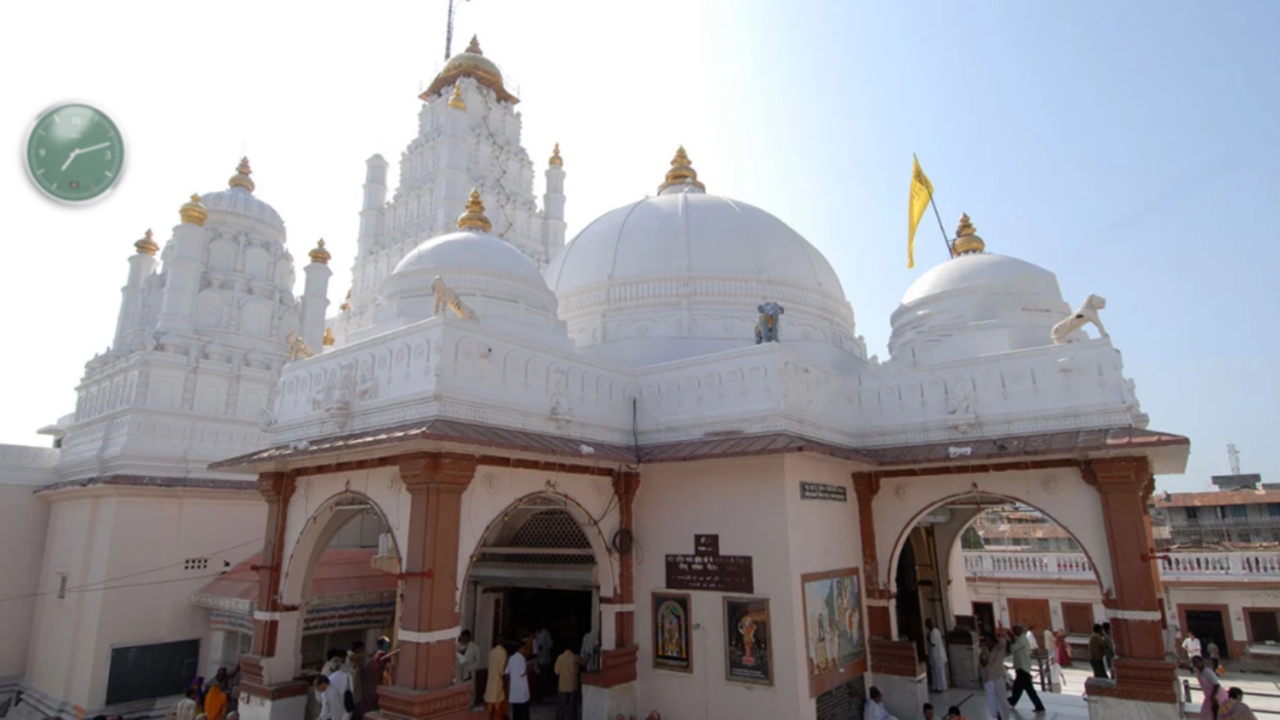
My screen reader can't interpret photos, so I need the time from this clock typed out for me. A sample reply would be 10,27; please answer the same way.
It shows 7,12
